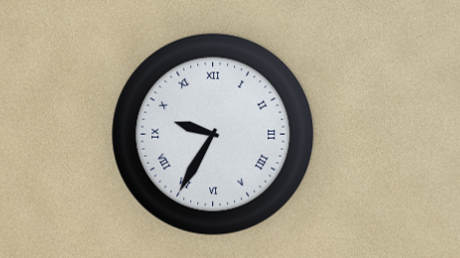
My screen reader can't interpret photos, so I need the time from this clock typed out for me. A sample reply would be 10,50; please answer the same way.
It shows 9,35
